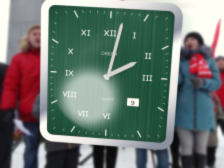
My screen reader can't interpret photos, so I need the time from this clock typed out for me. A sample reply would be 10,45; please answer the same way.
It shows 2,02
